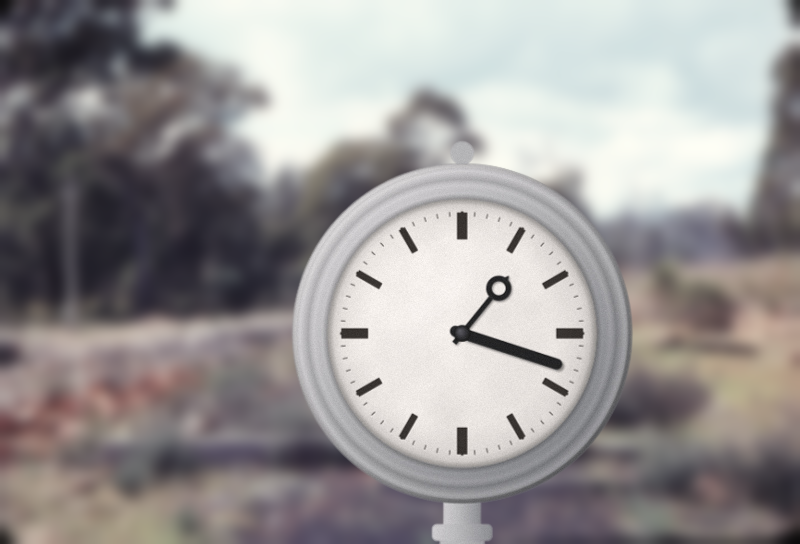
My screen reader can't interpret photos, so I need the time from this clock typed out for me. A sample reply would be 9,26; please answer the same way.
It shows 1,18
